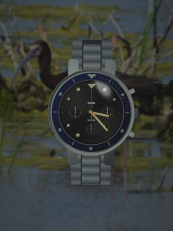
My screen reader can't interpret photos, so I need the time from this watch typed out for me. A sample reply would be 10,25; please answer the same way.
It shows 3,23
